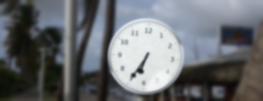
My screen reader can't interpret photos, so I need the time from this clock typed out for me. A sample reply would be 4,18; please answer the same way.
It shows 6,35
